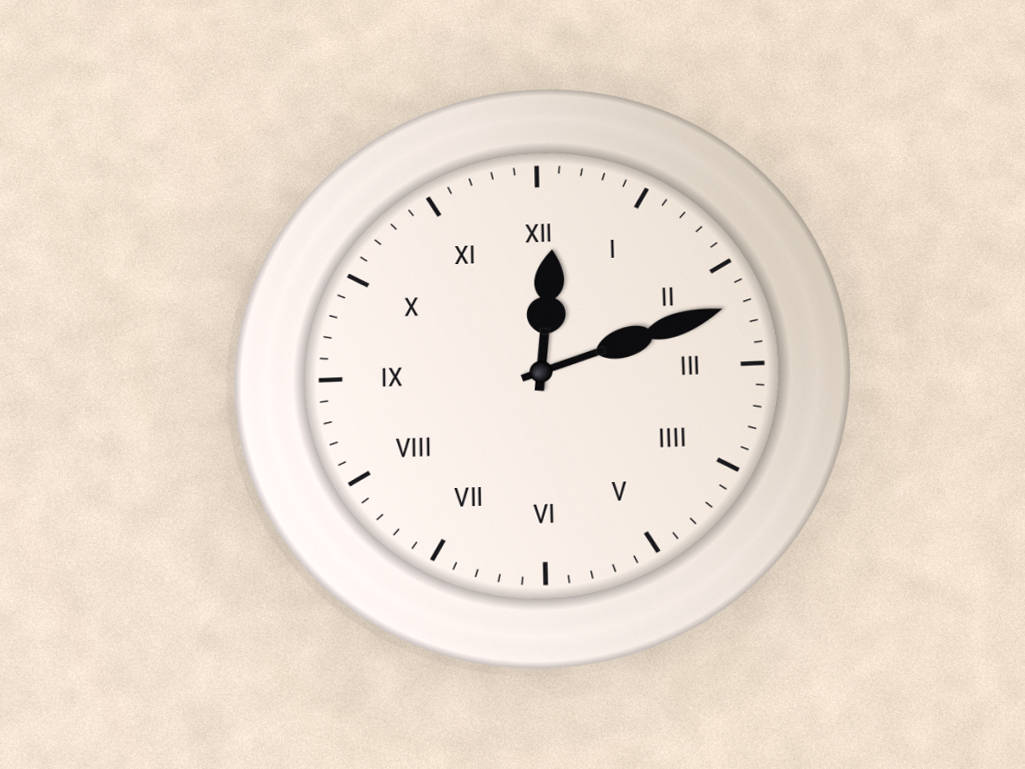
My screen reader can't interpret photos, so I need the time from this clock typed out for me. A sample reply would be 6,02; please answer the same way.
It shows 12,12
